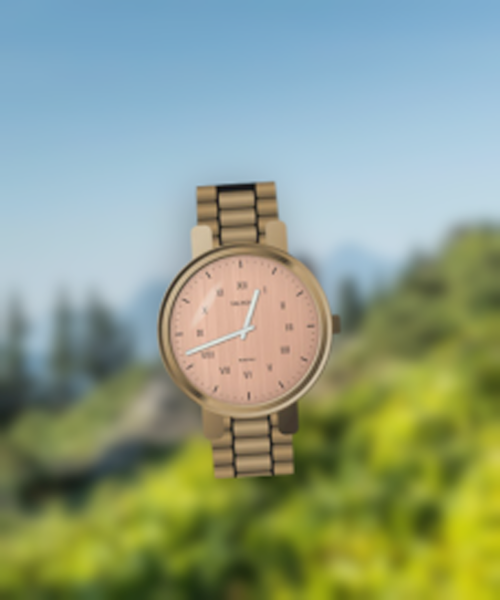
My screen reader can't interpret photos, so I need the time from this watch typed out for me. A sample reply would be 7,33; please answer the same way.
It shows 12,42
